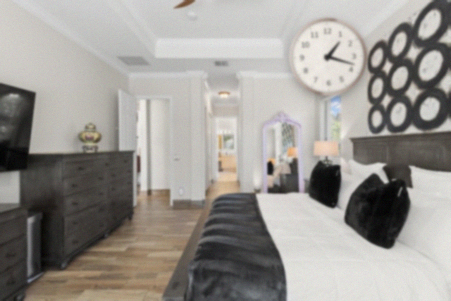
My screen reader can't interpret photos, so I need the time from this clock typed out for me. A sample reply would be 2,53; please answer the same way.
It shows 1,18
